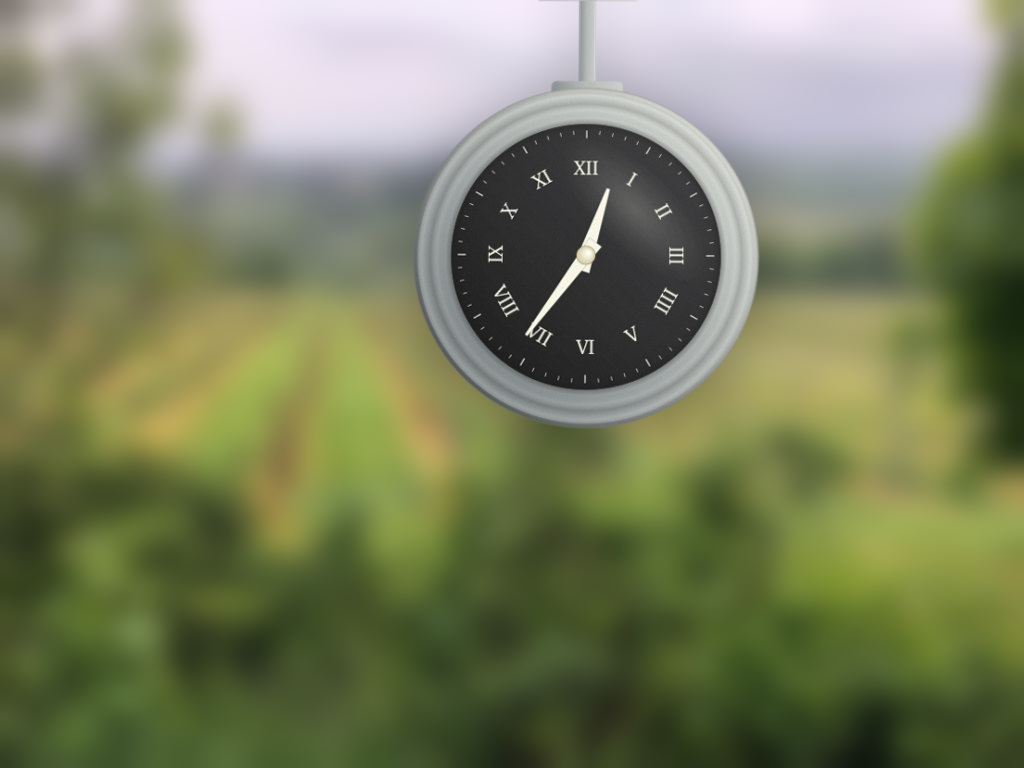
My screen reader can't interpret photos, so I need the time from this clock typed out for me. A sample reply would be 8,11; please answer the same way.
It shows 12,36
